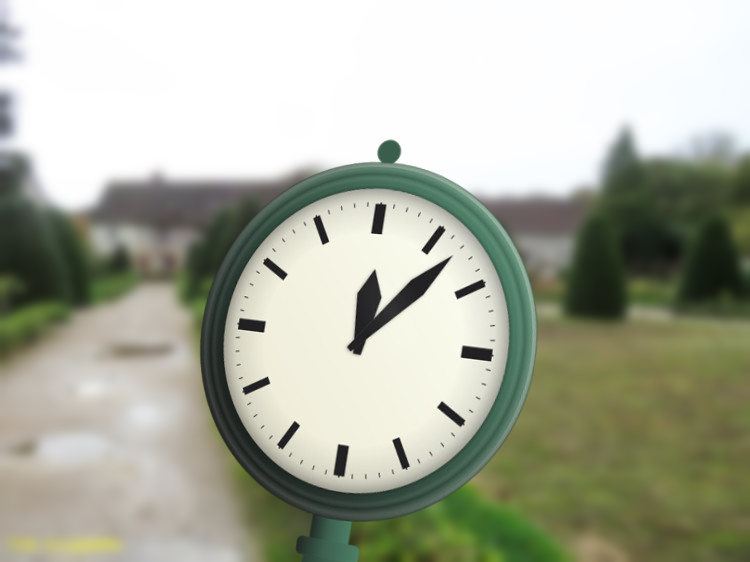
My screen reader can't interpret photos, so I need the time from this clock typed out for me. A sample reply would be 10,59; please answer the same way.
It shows 12,07
